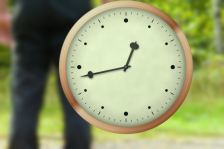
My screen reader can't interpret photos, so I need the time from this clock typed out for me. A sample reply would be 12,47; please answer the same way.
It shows 12,43
